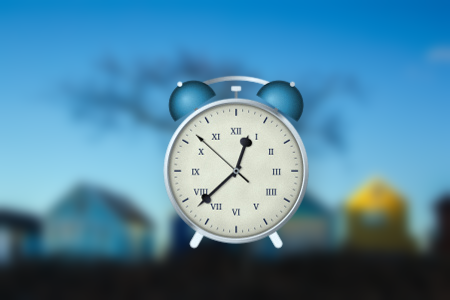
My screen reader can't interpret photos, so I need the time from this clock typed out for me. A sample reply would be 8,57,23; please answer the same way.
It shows 12,37,52
